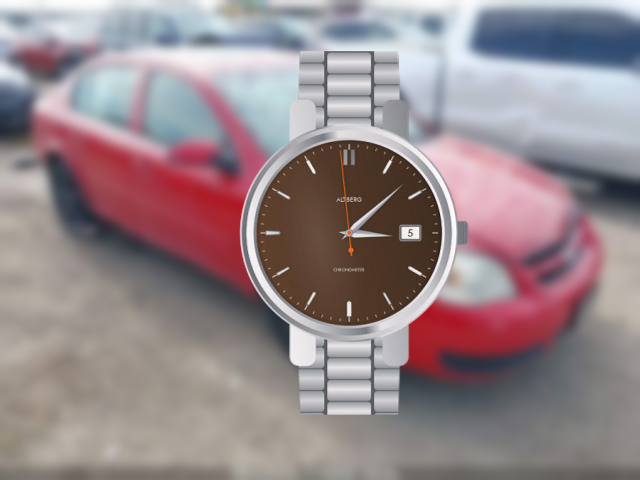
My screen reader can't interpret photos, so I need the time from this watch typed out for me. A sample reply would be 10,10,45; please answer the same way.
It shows 3,07,59
